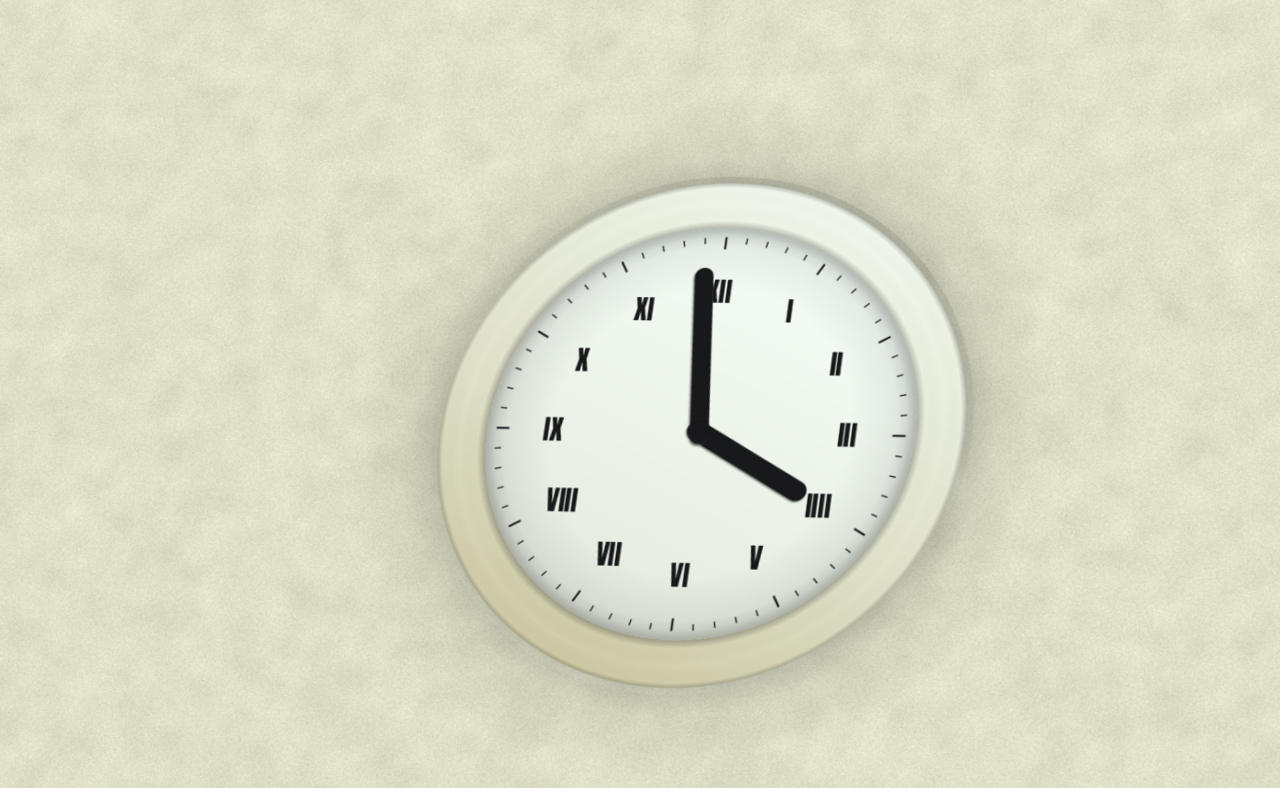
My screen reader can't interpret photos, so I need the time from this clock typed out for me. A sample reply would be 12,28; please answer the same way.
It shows 3,59
